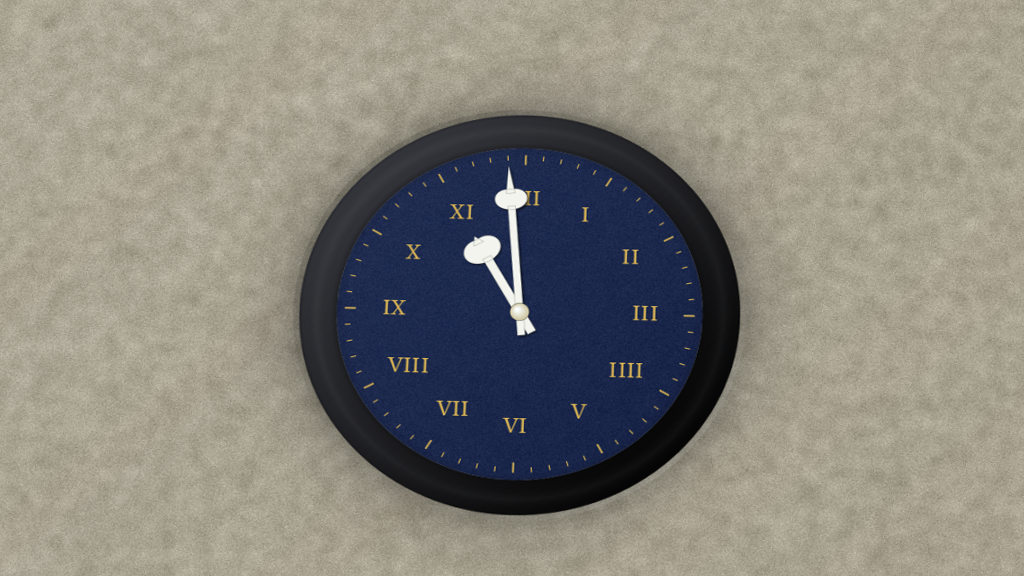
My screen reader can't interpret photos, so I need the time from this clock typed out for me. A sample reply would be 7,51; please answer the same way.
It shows 10,59
